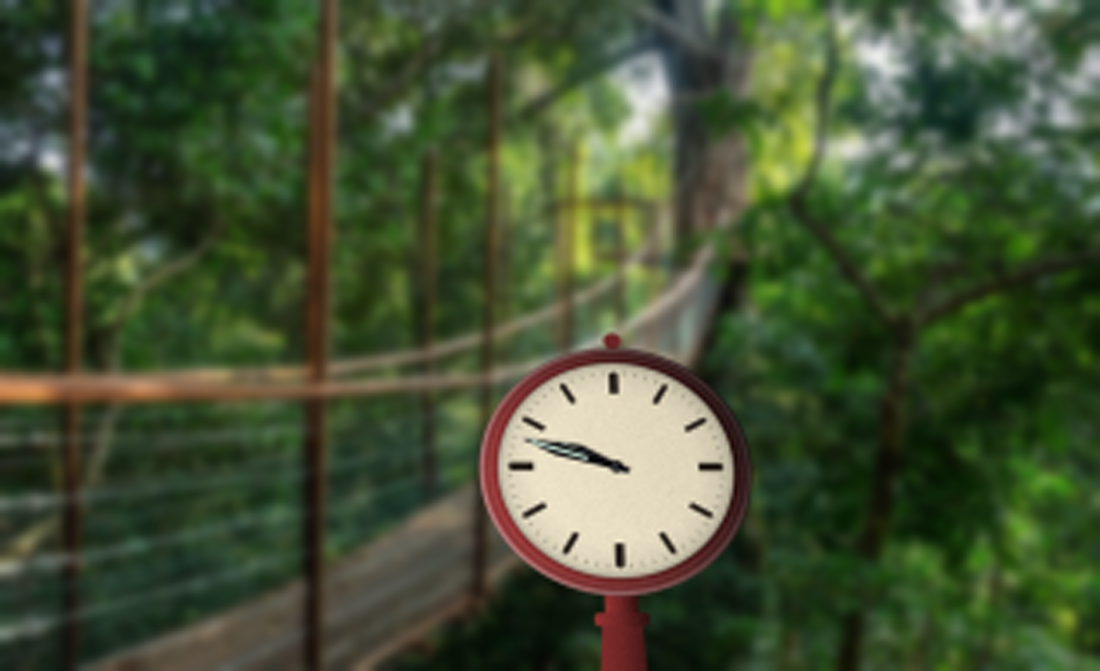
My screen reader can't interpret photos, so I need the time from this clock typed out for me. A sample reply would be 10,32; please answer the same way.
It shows 9,48
